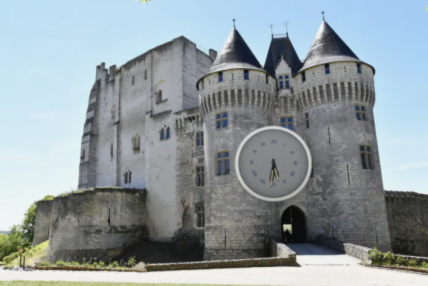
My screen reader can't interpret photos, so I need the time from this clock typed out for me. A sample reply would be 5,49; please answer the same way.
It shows 5,31
